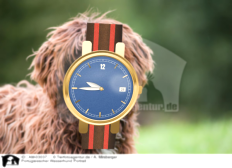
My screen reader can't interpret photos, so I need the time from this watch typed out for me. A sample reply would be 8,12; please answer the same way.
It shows 9,45
